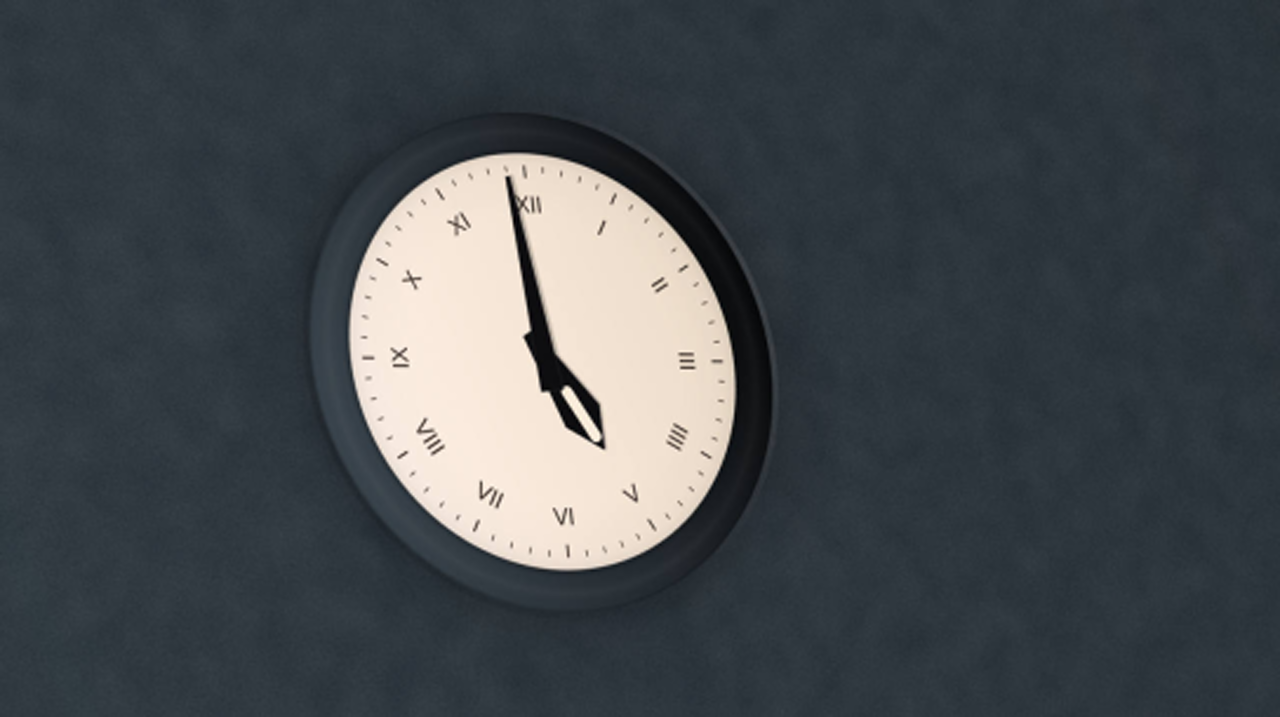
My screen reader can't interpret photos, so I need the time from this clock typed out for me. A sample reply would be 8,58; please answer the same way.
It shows 4,59
